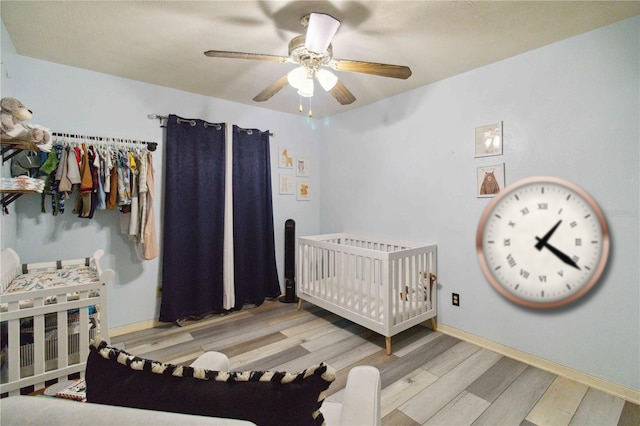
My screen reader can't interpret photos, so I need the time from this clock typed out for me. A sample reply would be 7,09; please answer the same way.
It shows 1,21
